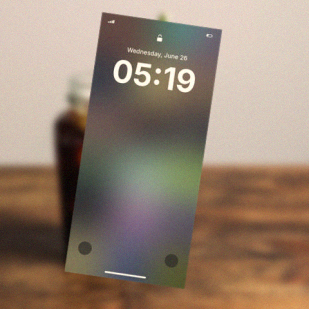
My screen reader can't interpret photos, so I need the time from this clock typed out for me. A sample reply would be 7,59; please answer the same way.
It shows 5,19
